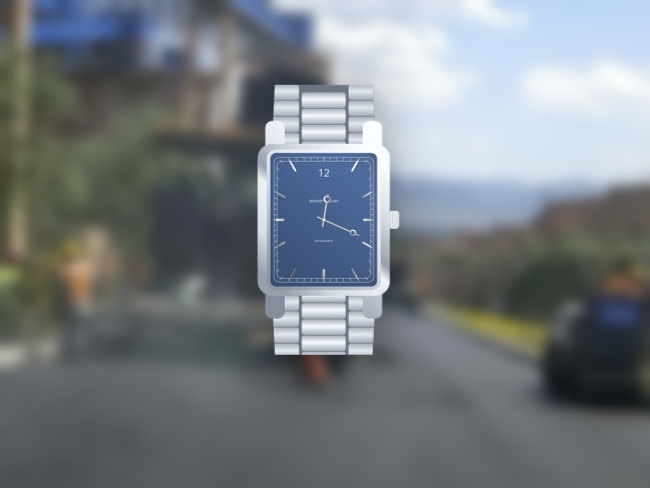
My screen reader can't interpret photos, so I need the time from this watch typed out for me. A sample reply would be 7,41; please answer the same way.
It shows 12,19
